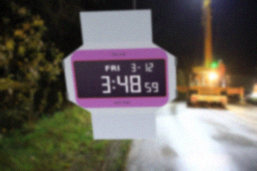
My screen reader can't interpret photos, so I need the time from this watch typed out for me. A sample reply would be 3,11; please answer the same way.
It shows 3,48
